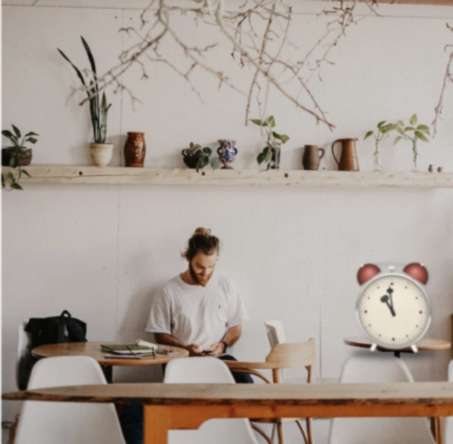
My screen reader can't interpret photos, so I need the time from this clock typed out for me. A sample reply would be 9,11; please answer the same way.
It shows 10,59
